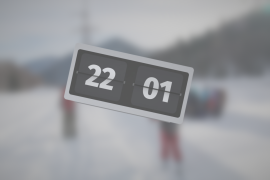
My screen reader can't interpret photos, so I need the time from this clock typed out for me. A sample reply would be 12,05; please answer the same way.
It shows 22,01
